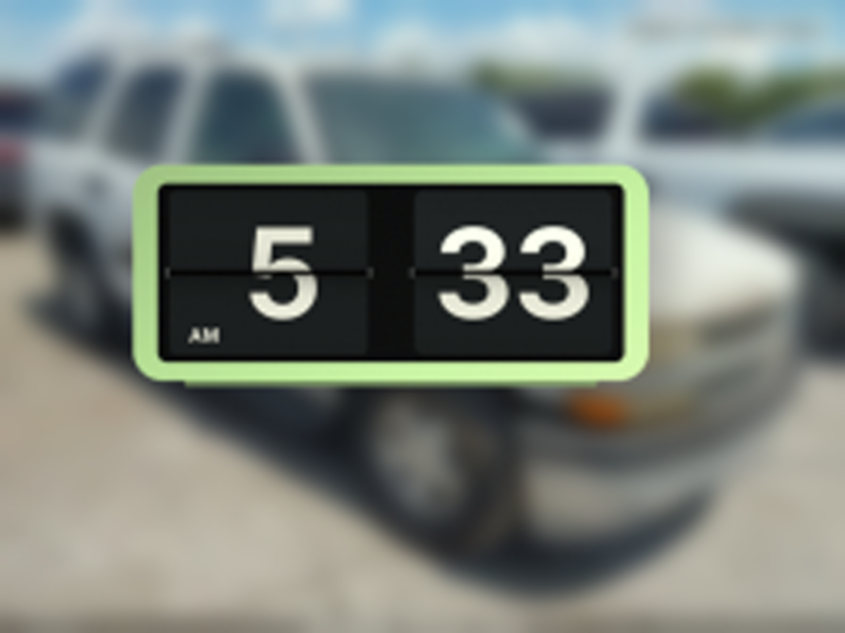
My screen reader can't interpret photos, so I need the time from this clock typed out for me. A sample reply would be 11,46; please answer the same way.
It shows 5,33
